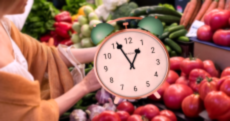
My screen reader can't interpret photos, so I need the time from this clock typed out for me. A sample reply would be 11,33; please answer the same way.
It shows 12,56
